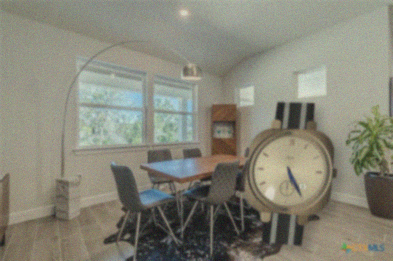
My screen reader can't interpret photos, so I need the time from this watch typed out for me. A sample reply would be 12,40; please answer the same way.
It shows 5,25
